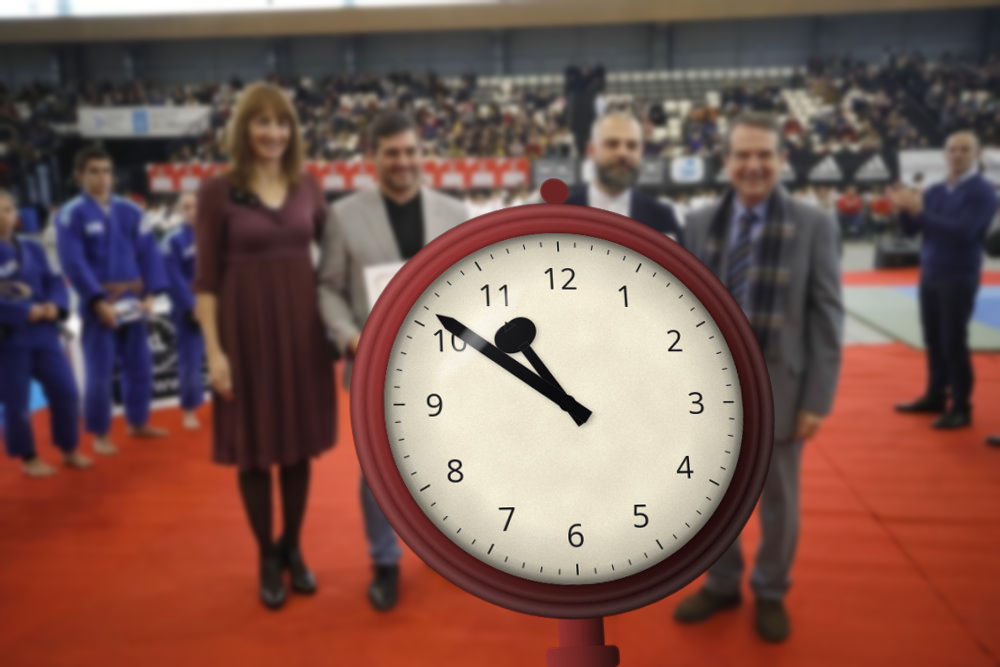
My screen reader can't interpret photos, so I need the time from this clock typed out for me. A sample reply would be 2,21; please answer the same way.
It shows 10,51
